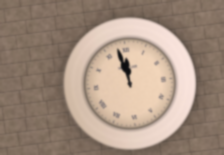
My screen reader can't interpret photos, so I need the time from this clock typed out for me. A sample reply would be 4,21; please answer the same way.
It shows 11,58
